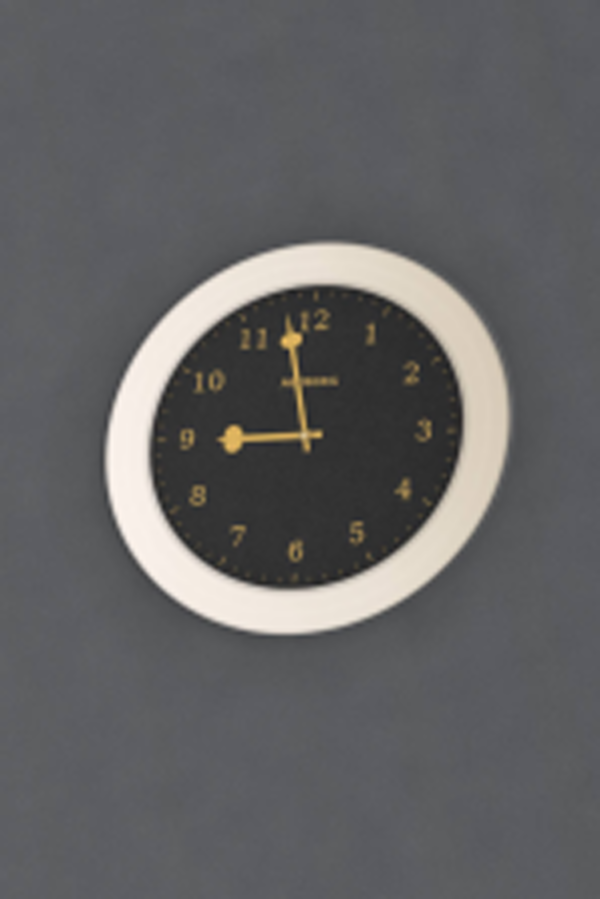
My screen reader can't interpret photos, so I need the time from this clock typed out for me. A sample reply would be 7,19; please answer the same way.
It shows 8,58
